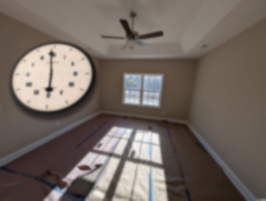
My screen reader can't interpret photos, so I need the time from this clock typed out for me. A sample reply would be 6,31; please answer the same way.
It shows 5,59
